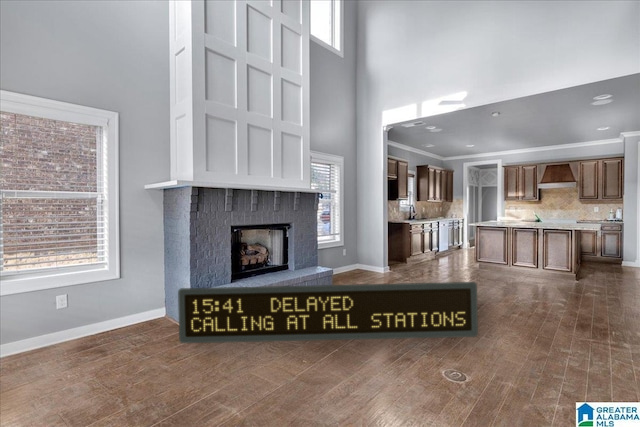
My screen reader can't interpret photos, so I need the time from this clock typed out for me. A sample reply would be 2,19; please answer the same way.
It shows 15,41
